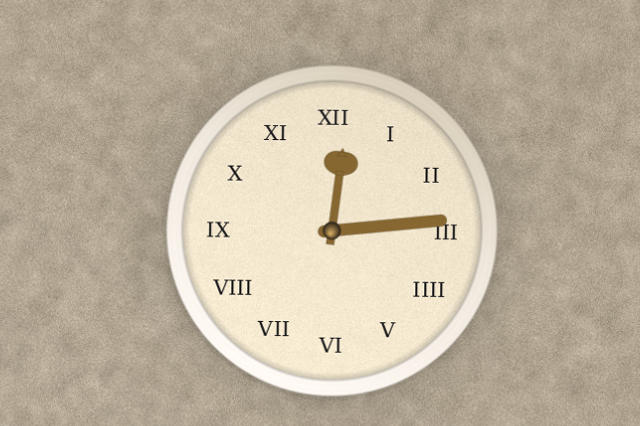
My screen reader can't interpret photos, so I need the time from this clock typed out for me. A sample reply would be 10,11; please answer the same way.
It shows 12,14
